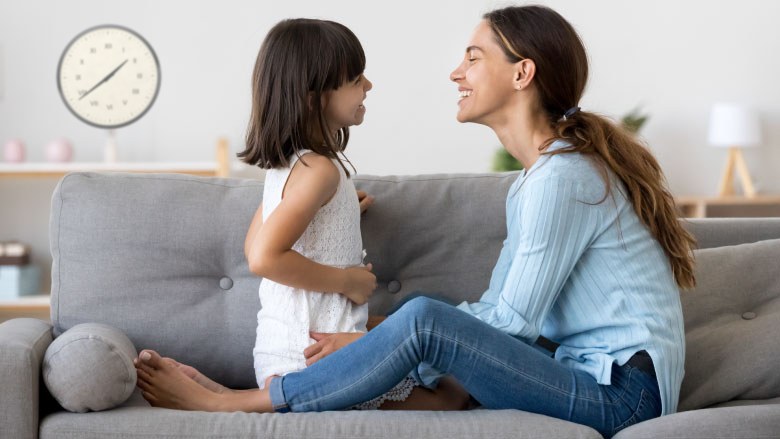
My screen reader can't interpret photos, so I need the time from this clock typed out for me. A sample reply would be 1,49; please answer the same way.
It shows 1,39
